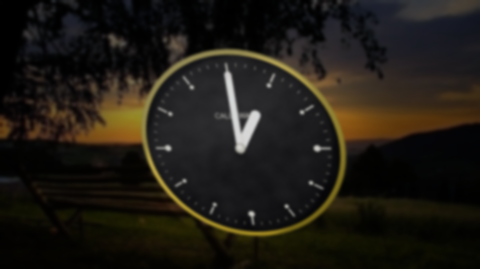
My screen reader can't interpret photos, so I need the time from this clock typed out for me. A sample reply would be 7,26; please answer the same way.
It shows 1,00
